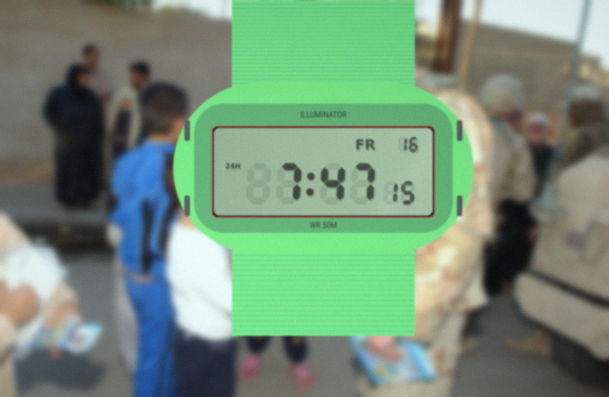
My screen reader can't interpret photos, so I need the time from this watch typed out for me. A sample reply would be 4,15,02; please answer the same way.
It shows 7,47,15
